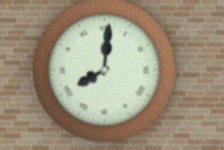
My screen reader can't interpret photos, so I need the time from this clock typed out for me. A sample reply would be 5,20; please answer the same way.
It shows 8,01
